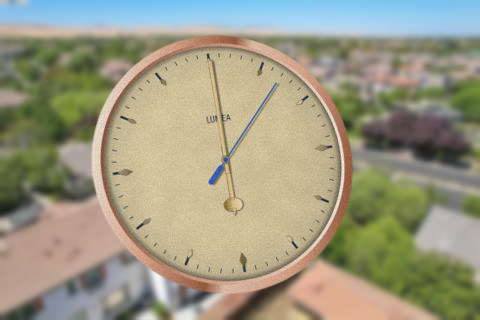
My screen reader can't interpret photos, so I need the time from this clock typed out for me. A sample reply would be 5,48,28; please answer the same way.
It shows 6,00,07
